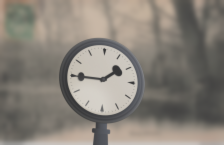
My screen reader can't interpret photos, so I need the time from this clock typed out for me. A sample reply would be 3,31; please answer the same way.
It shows 1,45
